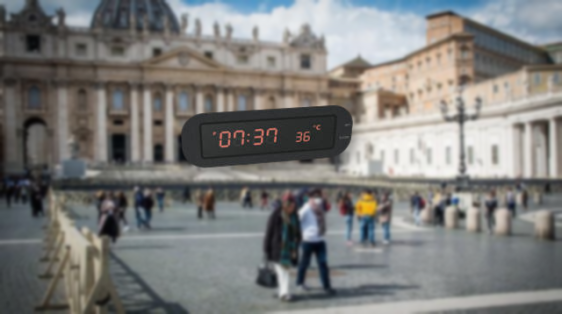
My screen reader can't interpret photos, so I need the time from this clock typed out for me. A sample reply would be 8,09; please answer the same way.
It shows 7,37
